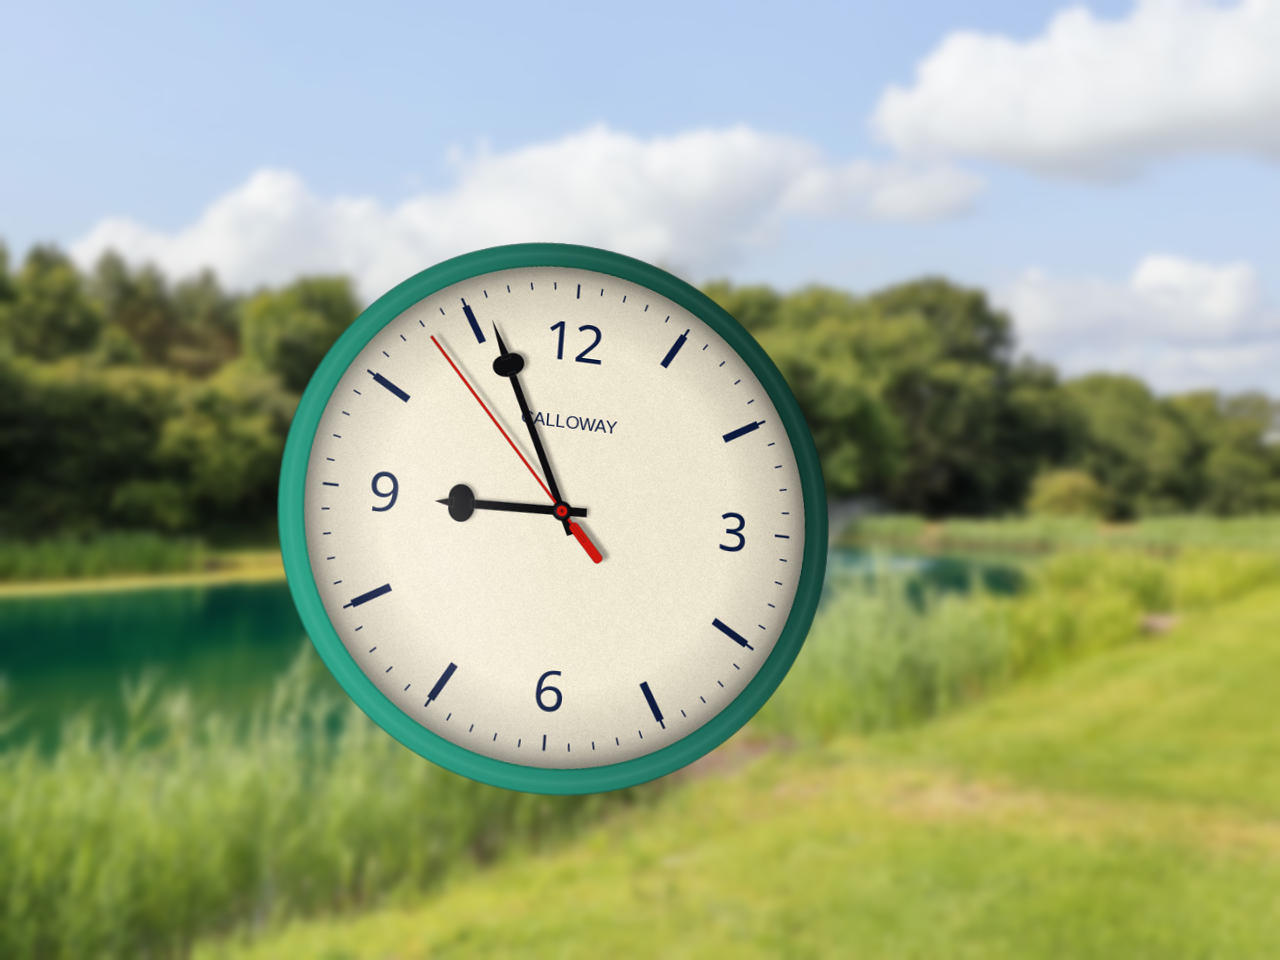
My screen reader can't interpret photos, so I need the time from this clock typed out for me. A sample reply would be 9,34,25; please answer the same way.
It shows 8,55,53
